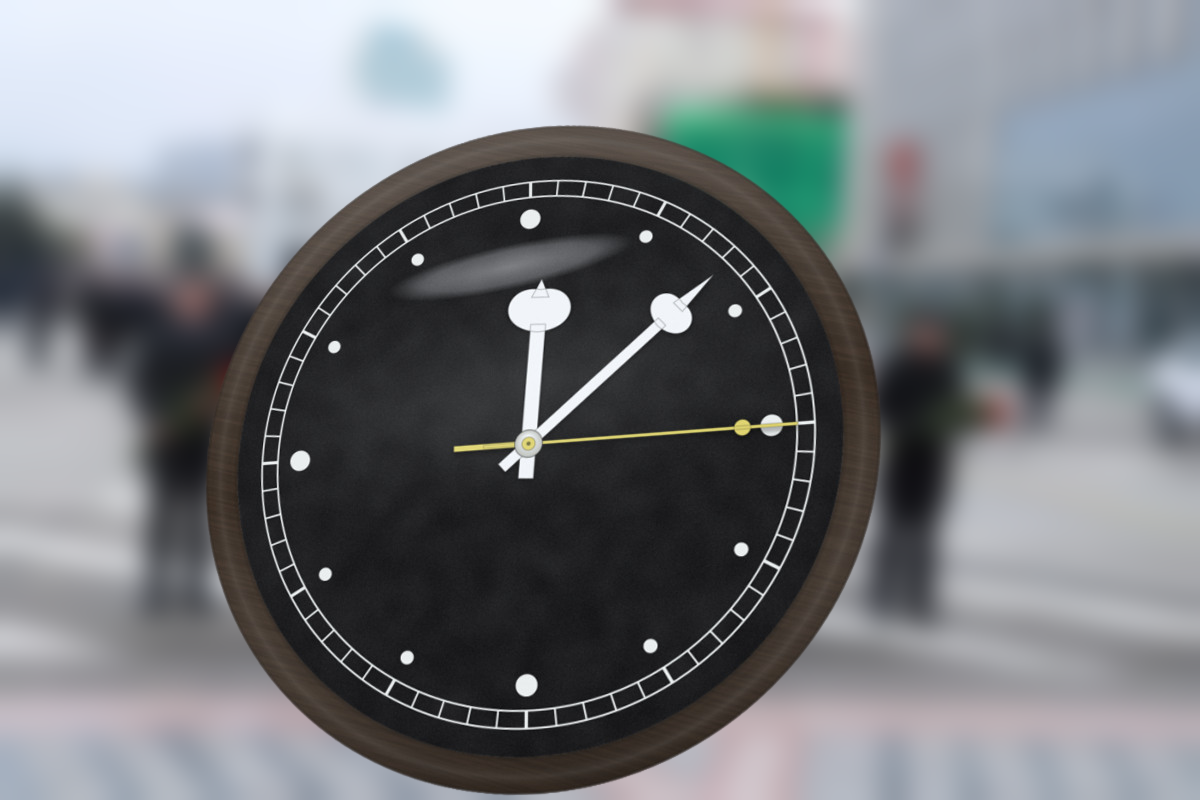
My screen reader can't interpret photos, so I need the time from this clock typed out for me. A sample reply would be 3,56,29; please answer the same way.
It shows 12,08,15
